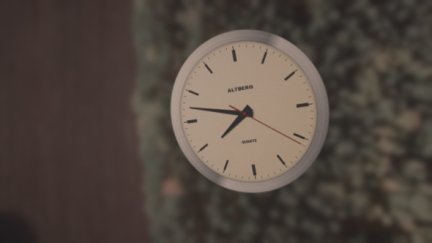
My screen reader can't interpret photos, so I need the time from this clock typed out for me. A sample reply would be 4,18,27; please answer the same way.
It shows 7,47,21
